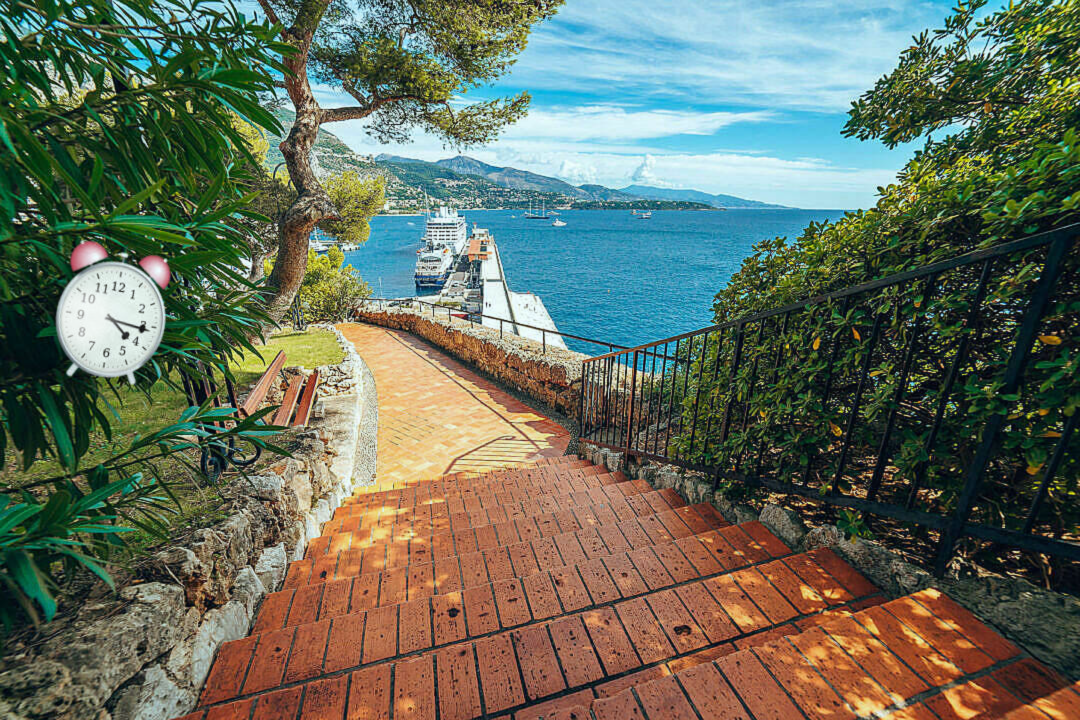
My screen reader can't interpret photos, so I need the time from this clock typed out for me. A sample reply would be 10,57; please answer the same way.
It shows 4,16
